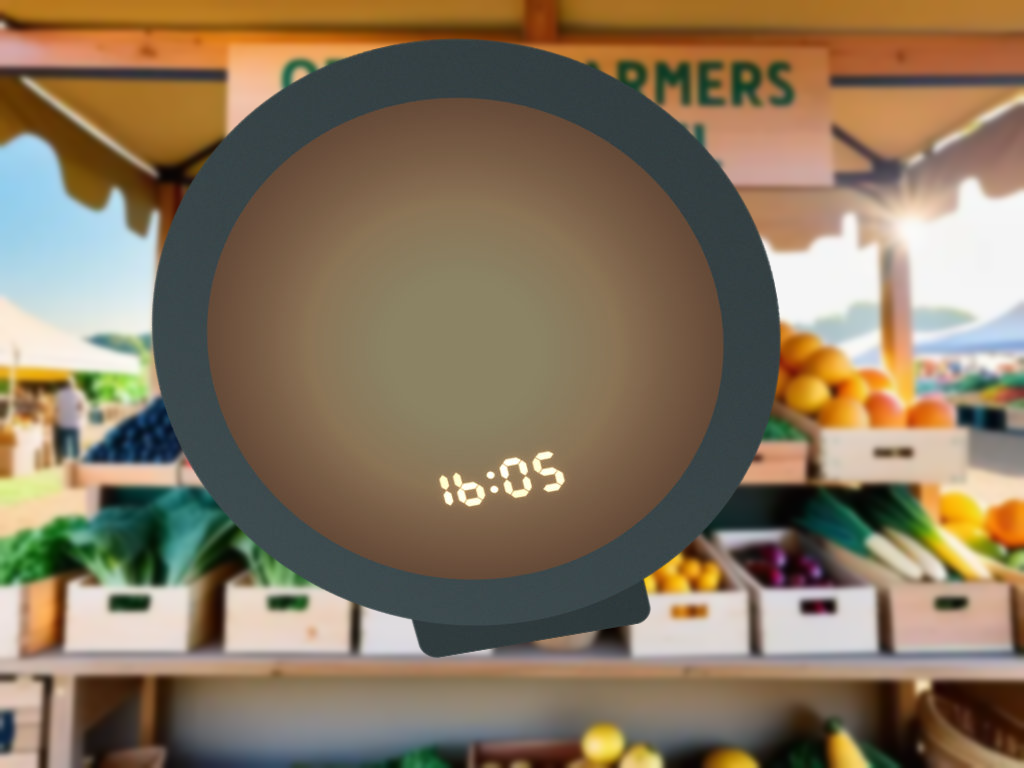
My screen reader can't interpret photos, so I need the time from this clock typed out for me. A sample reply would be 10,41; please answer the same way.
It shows 16,05
